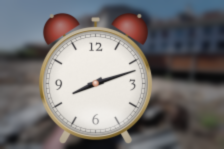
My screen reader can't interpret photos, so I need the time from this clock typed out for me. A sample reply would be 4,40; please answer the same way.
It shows 8,12
